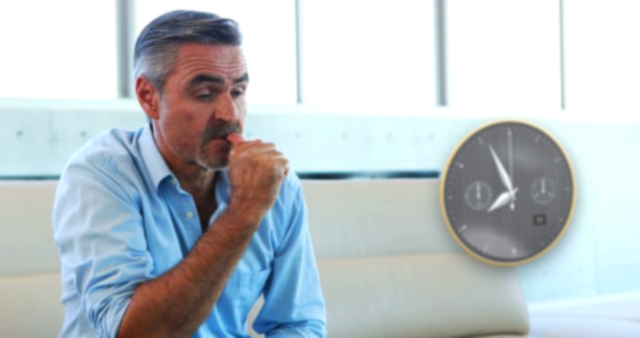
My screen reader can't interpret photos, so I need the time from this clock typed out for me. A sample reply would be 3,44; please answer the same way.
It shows 7,56
